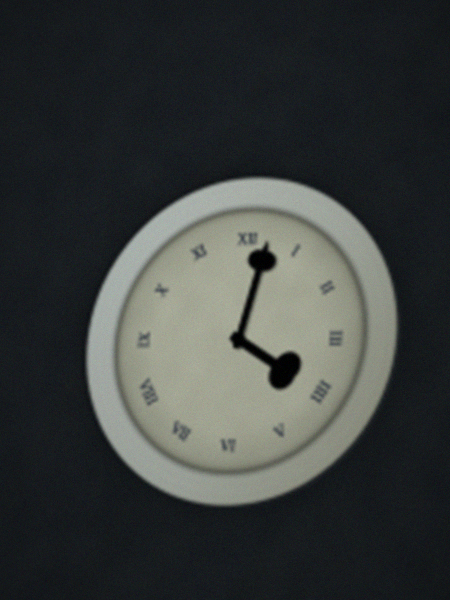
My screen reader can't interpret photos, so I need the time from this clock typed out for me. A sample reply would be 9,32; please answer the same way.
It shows 4,02
